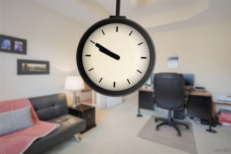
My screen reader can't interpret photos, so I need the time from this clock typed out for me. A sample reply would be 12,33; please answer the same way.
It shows 9,50
